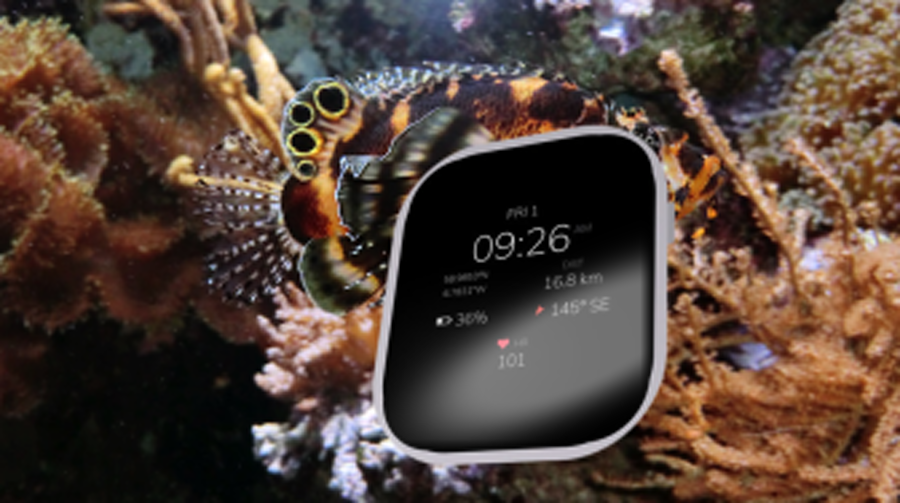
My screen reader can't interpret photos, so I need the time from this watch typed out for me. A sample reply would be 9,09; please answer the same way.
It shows 9,26
